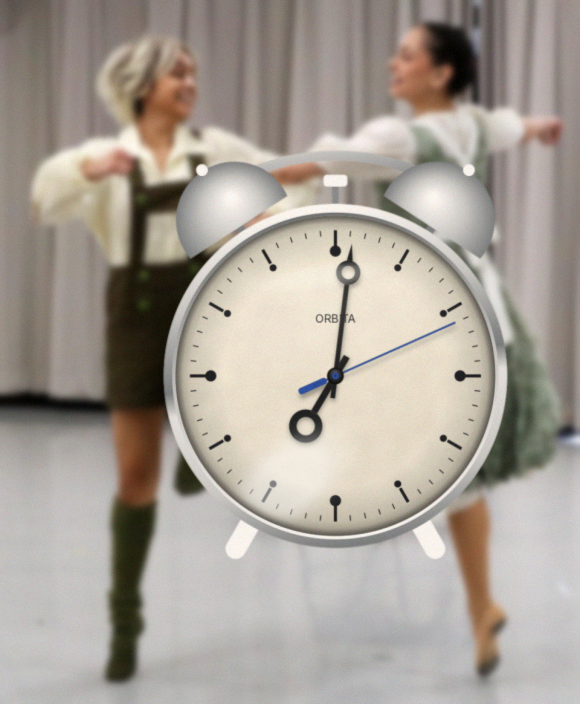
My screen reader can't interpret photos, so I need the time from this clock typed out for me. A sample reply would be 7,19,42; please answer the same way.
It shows 7,01,11
